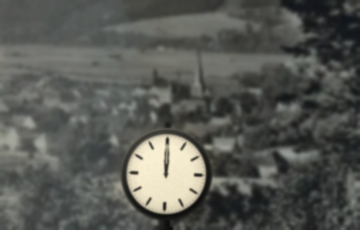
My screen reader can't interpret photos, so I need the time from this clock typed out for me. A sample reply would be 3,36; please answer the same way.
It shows 12,00
